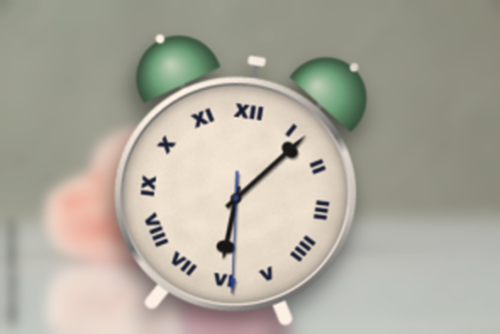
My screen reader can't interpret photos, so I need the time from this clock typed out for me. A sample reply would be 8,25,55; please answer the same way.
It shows 6,06,29
